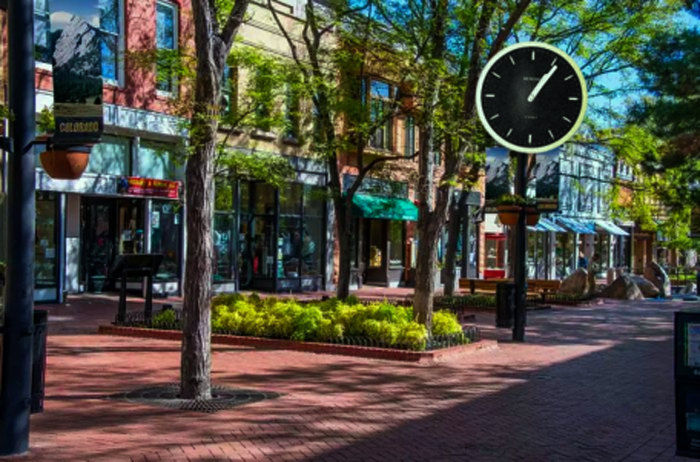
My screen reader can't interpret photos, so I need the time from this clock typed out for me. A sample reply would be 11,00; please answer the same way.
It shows 1,06
